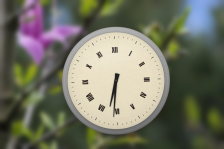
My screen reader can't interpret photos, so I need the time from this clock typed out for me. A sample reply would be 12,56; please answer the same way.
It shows 6,31
